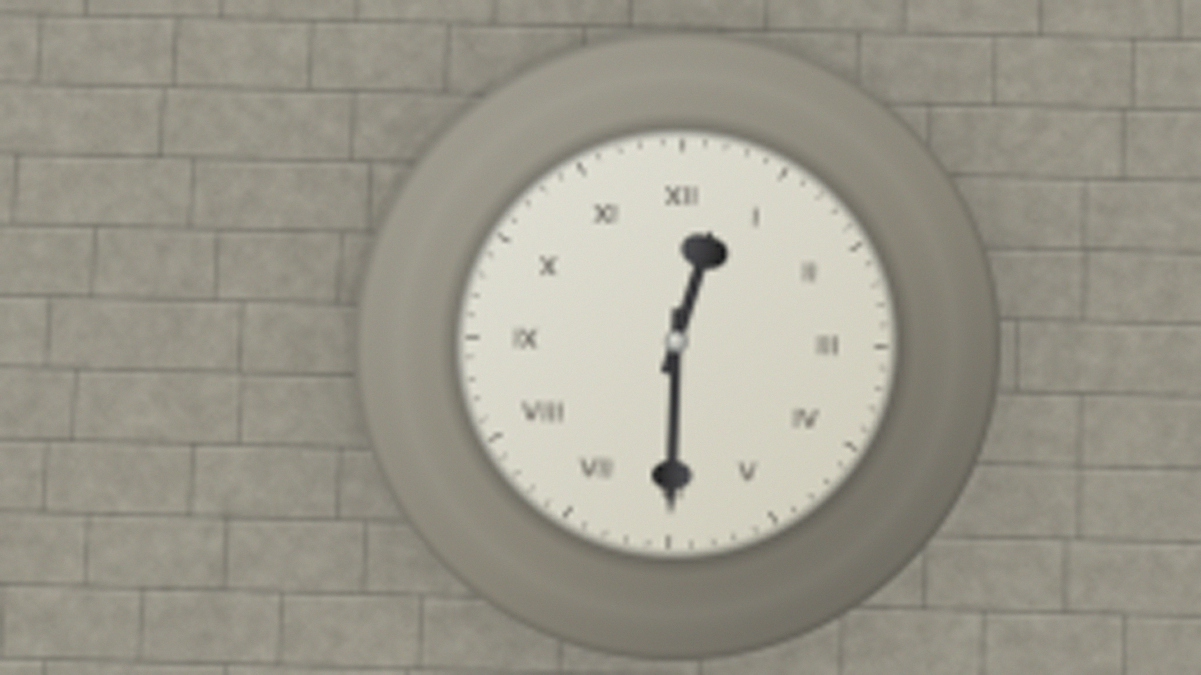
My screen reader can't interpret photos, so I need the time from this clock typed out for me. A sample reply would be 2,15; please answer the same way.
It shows 12,30
